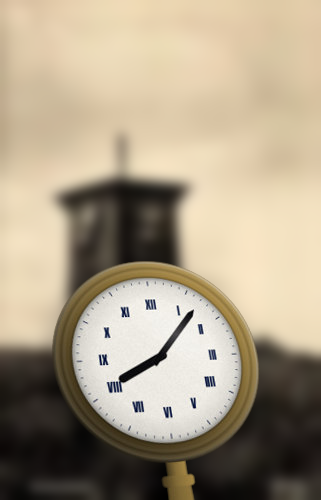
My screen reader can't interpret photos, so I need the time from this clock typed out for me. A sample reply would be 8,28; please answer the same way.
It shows 8,07
